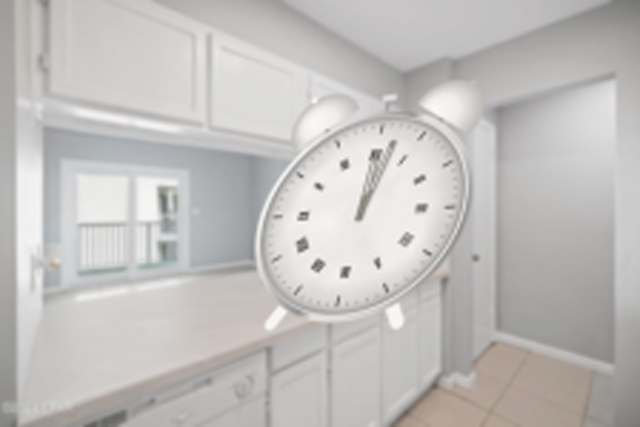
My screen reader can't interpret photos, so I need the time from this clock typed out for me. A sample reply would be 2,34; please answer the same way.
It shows 12,02
